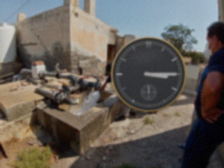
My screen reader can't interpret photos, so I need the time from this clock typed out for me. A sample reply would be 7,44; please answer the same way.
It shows 3,15
